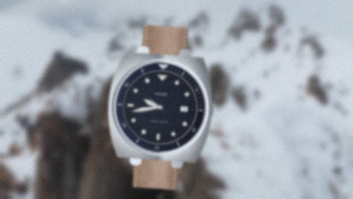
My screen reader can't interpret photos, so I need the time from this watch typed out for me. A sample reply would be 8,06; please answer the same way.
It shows 9,43
